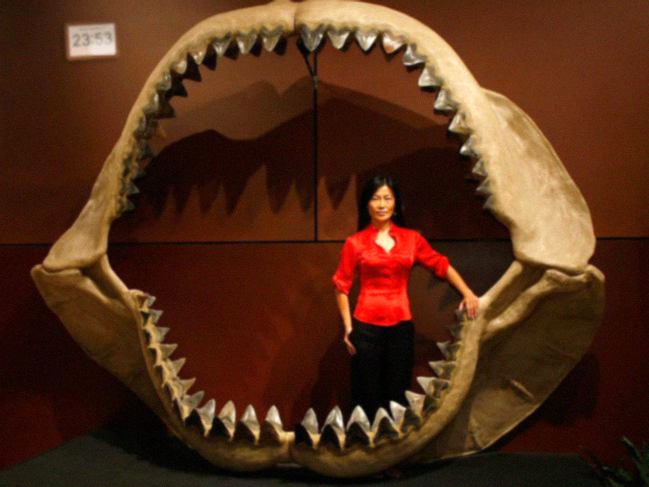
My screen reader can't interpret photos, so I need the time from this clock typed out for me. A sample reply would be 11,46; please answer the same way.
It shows 23,53
